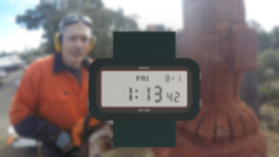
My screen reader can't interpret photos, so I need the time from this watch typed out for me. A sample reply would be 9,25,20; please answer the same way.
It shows 1,13,42
